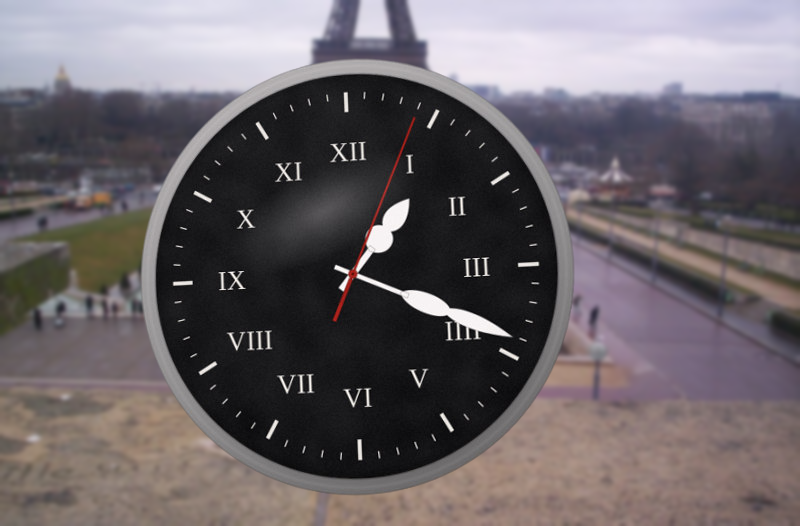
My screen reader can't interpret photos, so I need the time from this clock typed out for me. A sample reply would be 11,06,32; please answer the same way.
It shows 1,19,04
